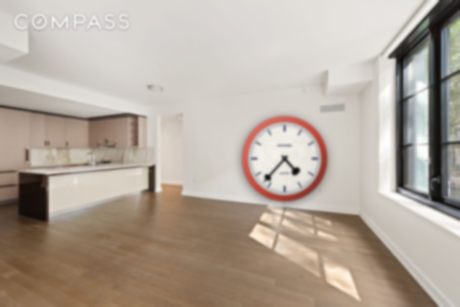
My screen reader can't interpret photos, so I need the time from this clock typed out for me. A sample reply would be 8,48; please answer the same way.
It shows 4,37
